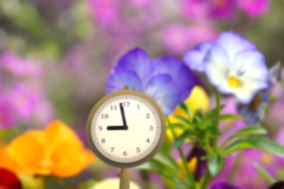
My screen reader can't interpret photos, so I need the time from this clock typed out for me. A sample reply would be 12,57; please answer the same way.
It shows 8,58
